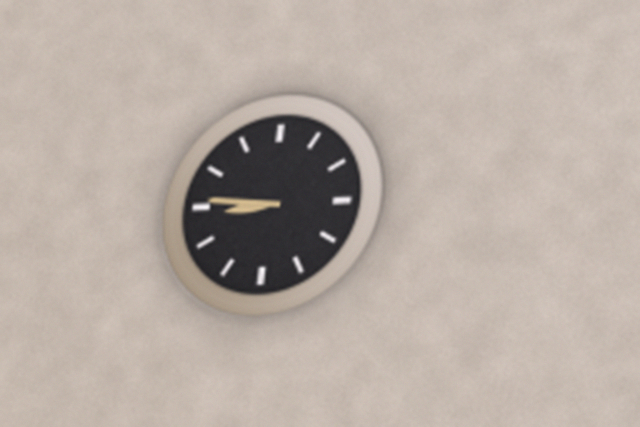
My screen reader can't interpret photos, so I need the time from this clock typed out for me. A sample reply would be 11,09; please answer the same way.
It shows 8,46
